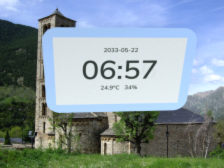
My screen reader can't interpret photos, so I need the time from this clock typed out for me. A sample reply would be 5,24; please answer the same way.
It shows 6,57
